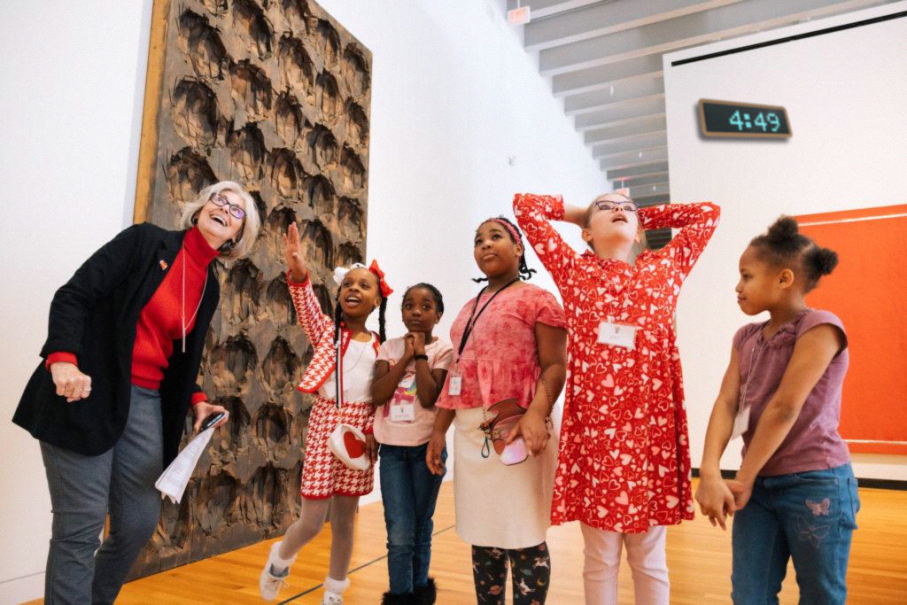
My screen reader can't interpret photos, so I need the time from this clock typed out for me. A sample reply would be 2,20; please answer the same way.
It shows 4,49
